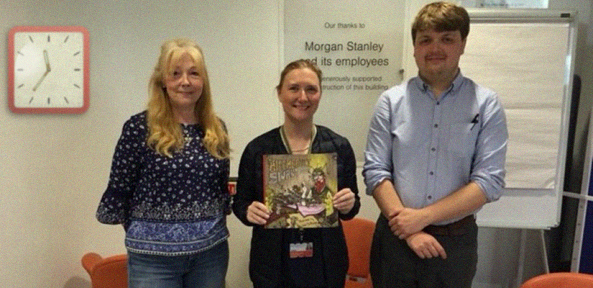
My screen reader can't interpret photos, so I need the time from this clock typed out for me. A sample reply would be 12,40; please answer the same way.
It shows 11,36
